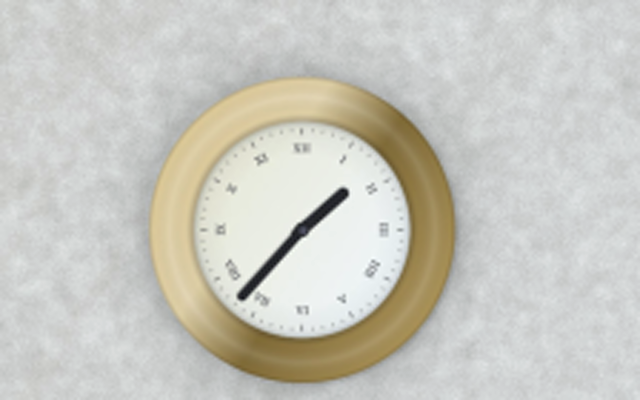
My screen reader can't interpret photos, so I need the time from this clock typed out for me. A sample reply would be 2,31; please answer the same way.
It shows 1,37
